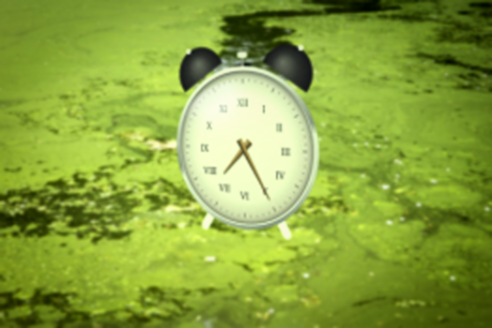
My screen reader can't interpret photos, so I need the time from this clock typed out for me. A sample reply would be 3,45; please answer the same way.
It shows 7,25
